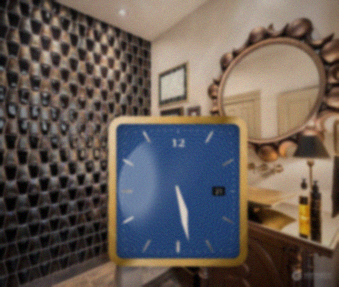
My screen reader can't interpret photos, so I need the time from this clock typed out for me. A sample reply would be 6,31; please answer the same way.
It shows 5,28
